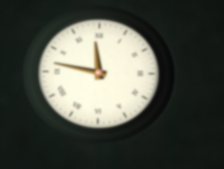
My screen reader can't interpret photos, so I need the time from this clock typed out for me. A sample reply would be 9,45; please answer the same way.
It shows 11,47
